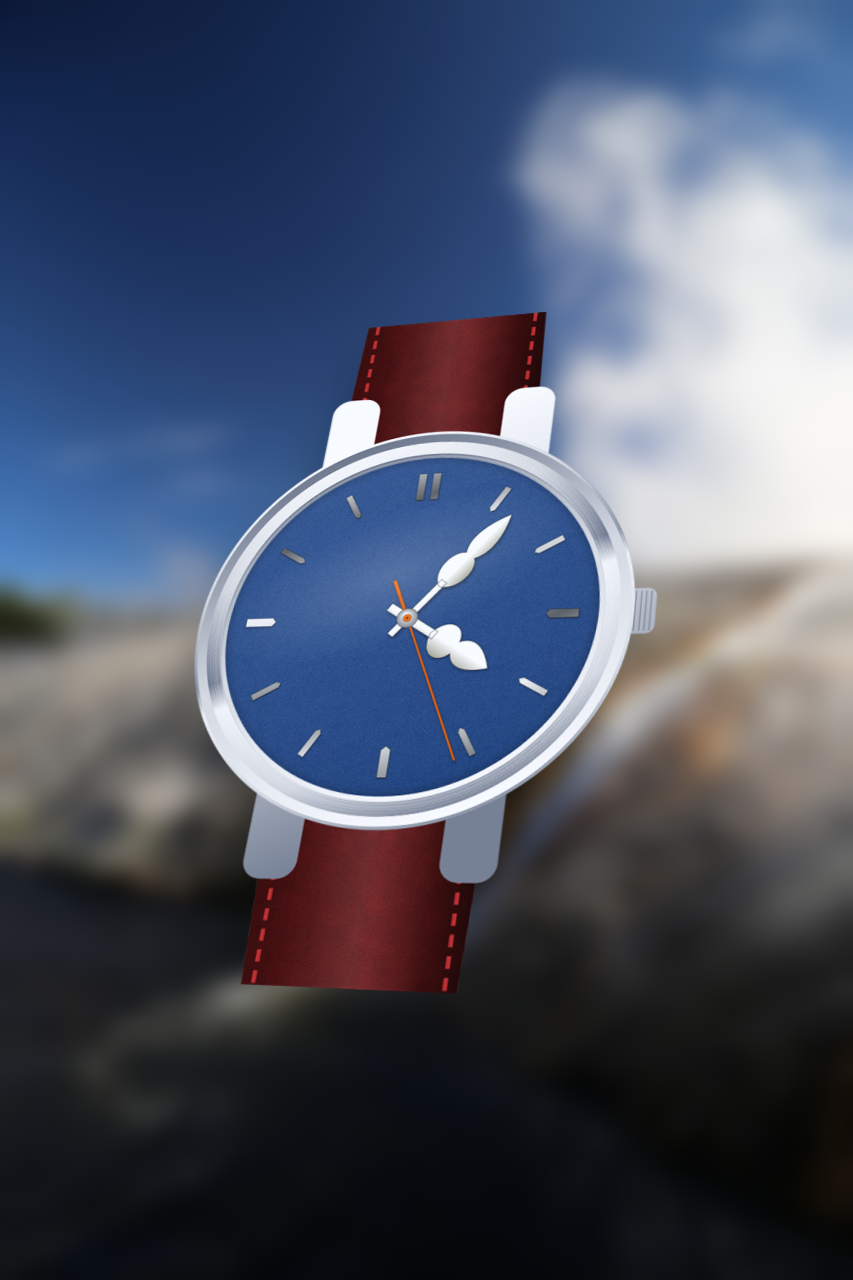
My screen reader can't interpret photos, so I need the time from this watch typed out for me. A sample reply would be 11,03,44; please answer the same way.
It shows 4,06,26
